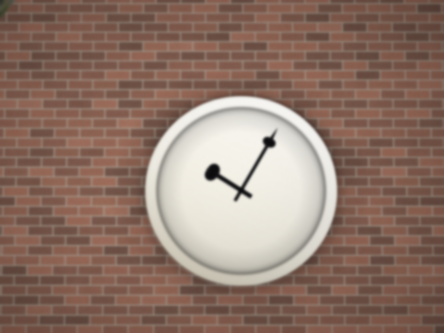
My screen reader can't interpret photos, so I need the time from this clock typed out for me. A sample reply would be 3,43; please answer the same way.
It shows 10,05
